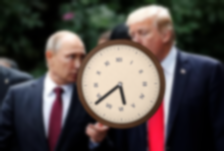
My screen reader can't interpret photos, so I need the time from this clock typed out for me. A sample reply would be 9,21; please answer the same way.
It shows 5,39
